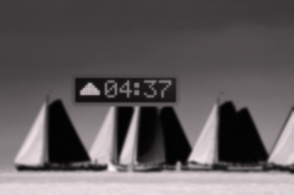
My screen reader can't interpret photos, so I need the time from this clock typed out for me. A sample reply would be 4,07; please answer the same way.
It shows 4,37
